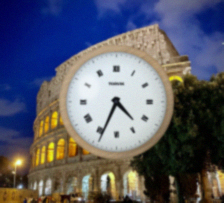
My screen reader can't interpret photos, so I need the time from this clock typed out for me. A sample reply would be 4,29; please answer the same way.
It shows 4,34
